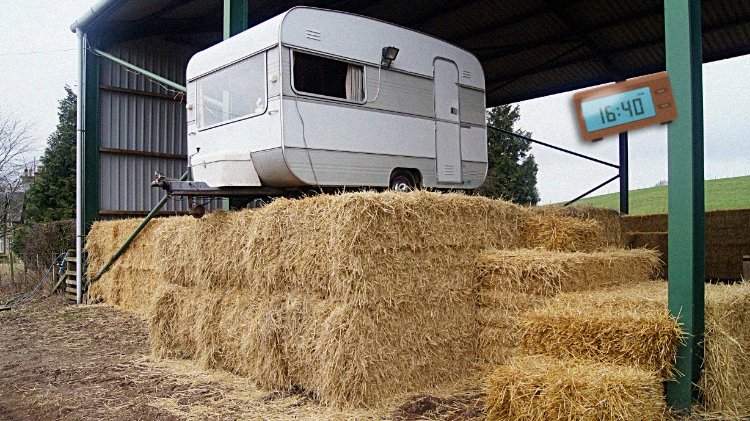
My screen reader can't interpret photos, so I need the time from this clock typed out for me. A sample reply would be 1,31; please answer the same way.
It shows 16,40
